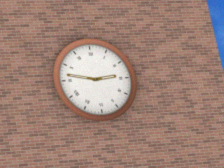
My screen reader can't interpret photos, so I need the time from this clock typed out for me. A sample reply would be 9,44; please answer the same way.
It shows 2,47
